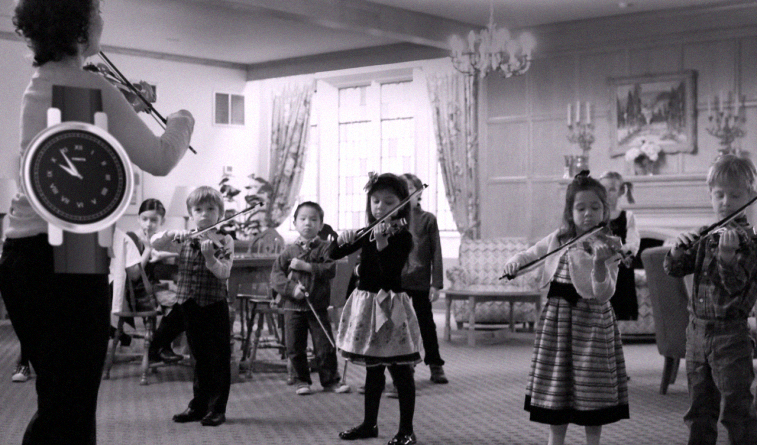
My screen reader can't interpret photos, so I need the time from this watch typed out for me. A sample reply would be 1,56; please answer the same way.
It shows 9,54
